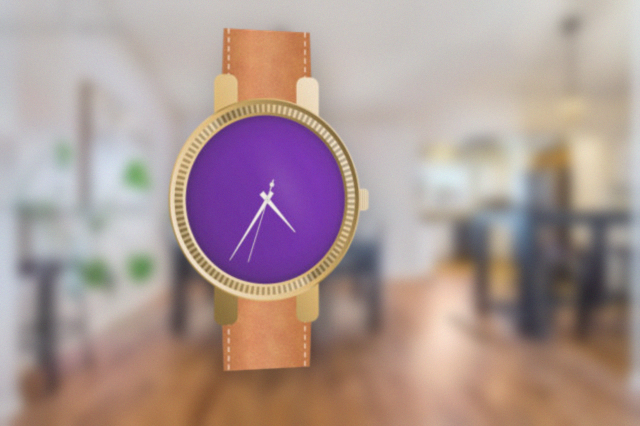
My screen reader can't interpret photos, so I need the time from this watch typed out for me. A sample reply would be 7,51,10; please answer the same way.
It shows 4,35,33
